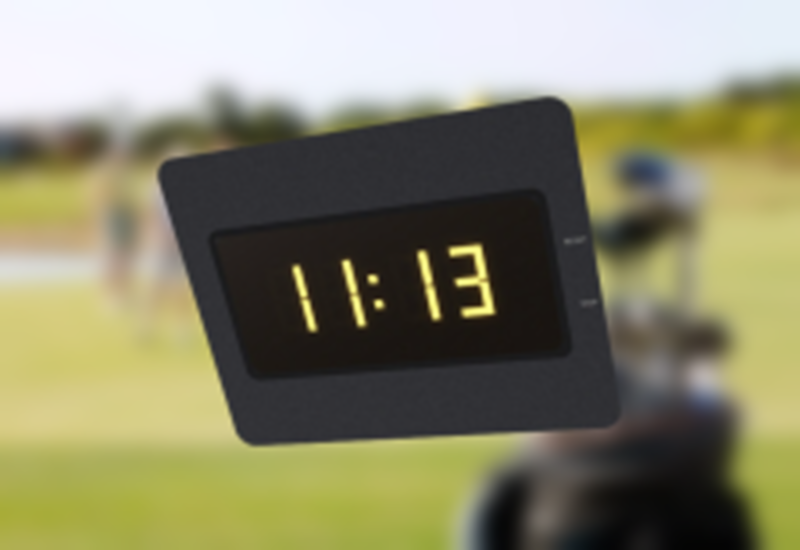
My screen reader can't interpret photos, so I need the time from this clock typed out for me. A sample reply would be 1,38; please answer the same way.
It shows 11,13
